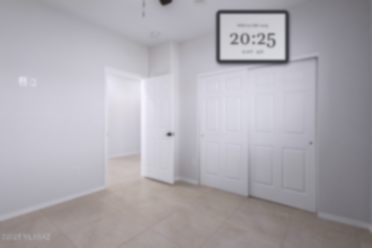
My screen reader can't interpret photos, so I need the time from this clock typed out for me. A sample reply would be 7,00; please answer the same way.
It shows 20,25
